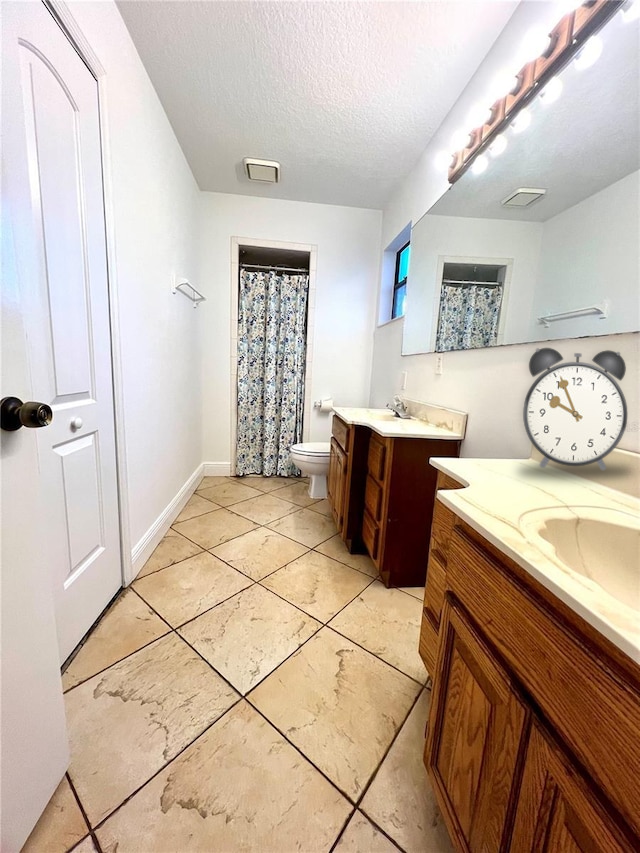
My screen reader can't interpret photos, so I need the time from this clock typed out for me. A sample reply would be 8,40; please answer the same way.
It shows 9,56
